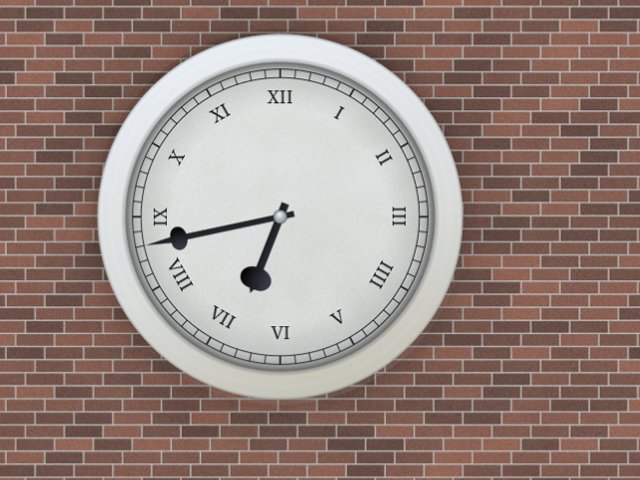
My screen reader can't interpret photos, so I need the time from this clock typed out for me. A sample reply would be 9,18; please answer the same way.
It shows 6,43
